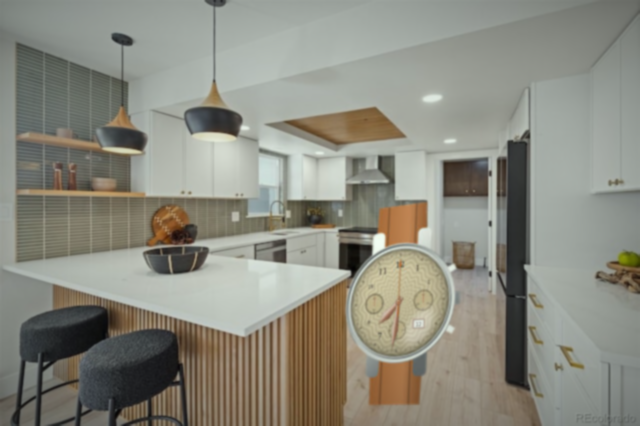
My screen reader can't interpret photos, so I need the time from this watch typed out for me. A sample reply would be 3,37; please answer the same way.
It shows 7,31
